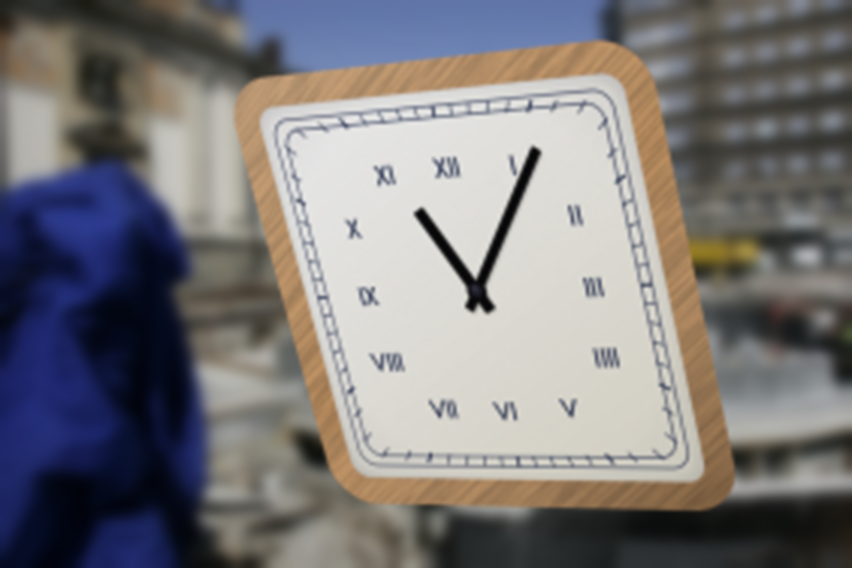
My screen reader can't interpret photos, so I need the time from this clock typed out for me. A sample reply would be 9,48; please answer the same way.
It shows 11,06
